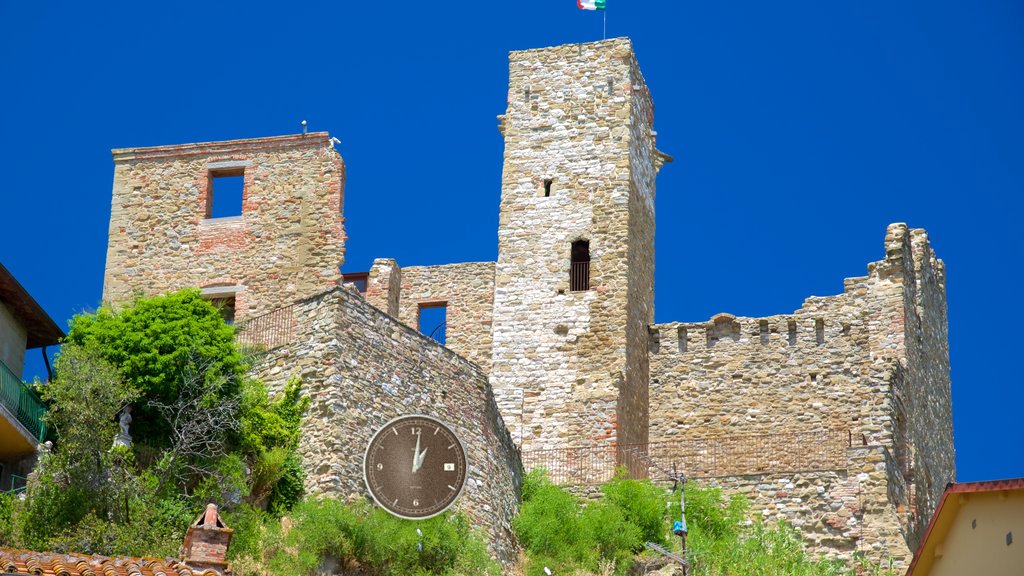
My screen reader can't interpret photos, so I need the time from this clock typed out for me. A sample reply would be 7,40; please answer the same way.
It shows 1,01
